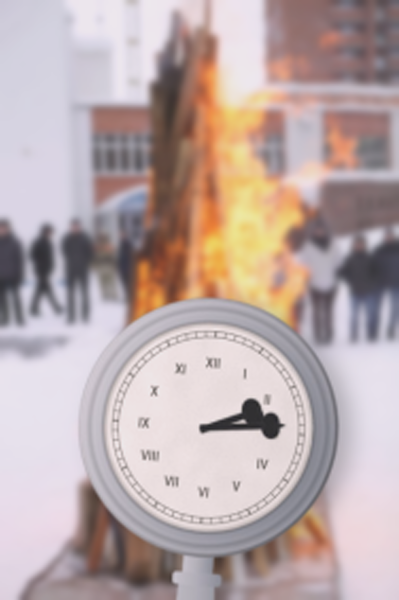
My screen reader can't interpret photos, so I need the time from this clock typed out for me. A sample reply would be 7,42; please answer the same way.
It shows 2,14
